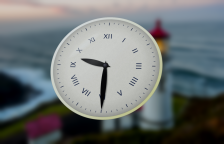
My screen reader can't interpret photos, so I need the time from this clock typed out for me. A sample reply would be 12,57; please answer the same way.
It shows 9,30
